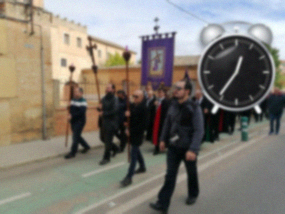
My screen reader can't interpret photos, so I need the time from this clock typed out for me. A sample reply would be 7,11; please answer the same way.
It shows 12,36
